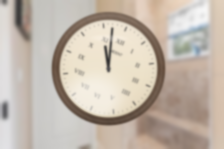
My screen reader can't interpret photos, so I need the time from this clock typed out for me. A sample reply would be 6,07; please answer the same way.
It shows 10,57
